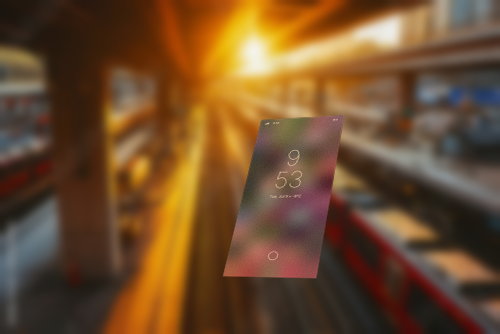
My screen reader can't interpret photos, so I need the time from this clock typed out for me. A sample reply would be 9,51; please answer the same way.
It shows 9,53
